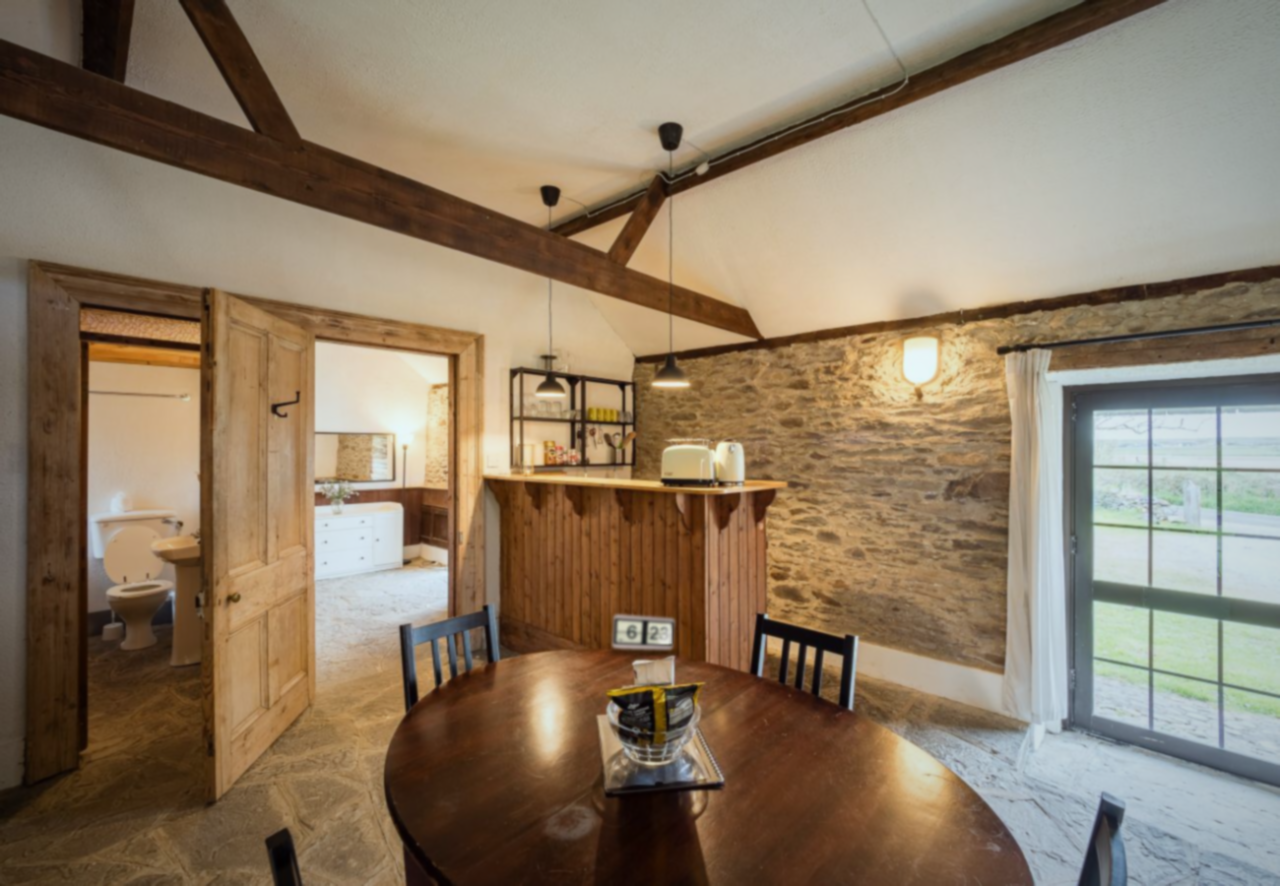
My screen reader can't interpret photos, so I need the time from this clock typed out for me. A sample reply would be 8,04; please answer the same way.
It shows 6,23
